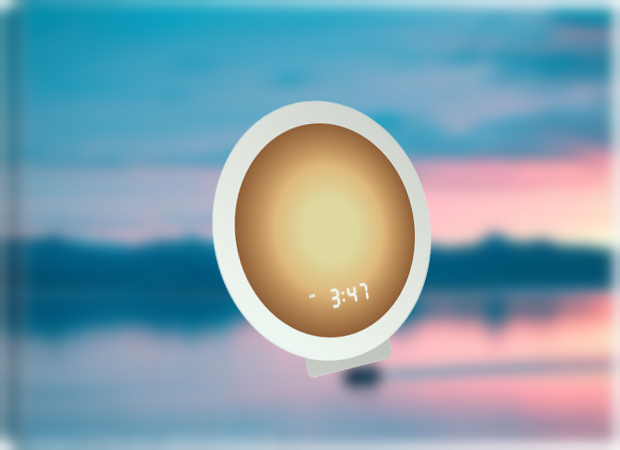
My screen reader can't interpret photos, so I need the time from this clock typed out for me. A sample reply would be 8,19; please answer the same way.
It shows 3,47
